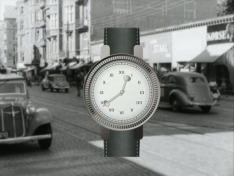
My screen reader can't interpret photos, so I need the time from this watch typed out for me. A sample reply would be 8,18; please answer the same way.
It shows 12,39
